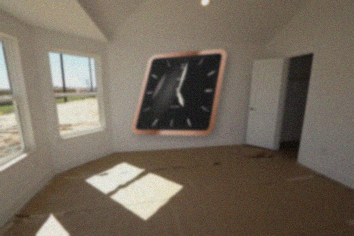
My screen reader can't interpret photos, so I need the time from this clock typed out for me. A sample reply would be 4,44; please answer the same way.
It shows 5,01
